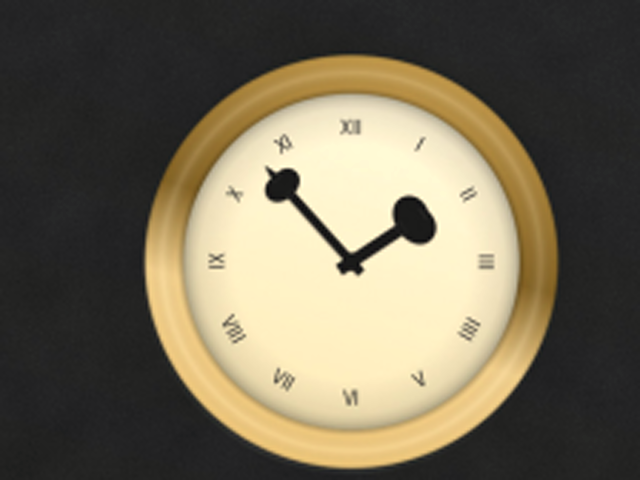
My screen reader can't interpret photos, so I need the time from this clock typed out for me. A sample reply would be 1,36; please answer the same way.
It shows 1,53
